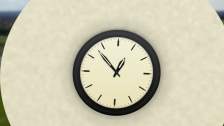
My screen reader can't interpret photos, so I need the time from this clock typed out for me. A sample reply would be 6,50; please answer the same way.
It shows 12,53
